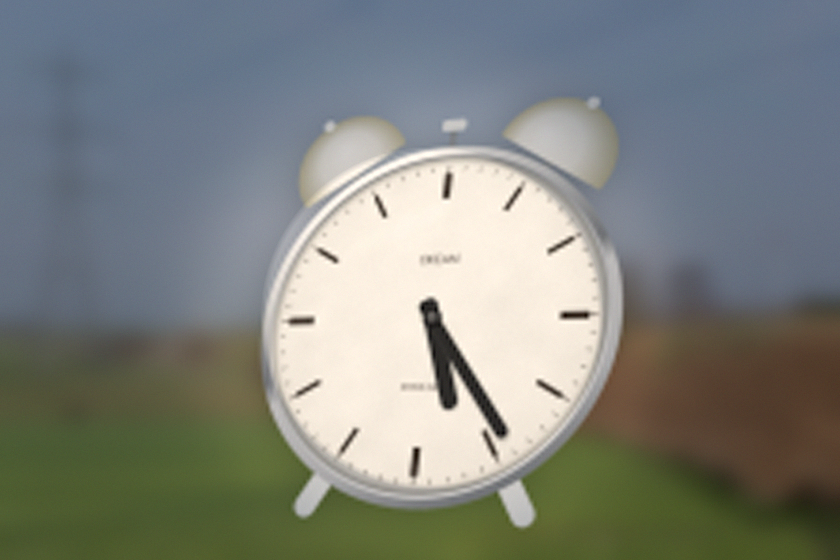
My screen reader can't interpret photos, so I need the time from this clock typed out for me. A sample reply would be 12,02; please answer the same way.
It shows 5,24
